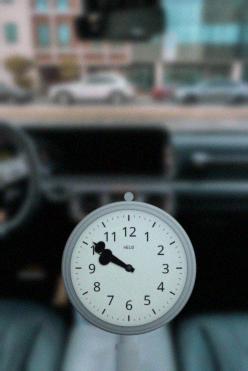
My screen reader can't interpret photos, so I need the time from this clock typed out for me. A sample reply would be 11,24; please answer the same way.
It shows 9,51
